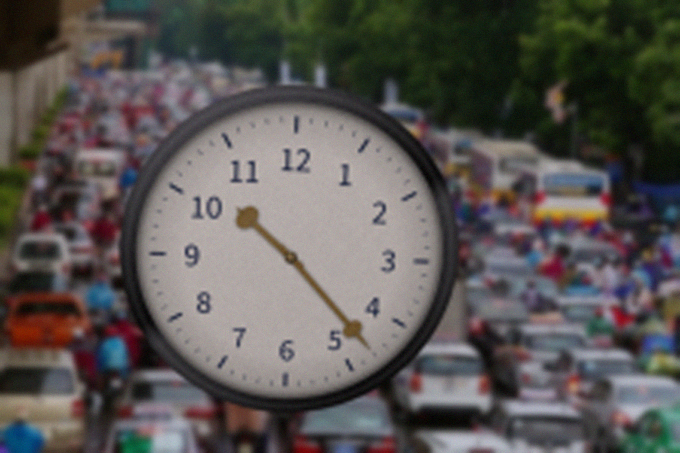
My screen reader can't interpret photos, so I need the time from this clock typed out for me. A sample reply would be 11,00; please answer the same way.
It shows 10,23
